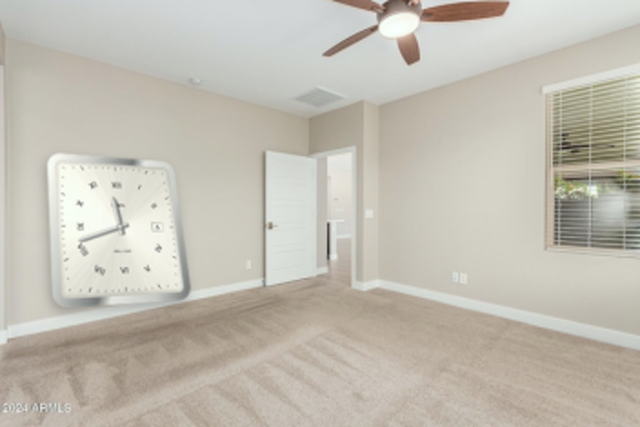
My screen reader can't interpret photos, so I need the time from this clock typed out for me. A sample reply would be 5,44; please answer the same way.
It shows 11,42
